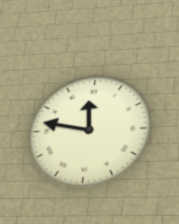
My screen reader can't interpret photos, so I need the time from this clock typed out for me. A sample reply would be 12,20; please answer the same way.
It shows 11,47
